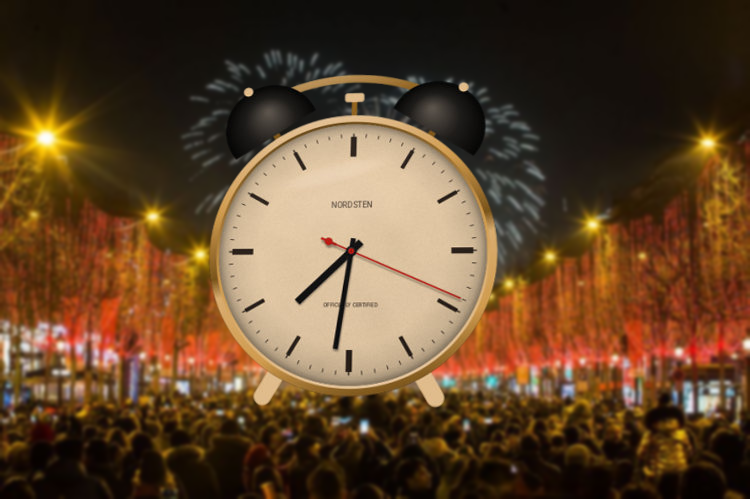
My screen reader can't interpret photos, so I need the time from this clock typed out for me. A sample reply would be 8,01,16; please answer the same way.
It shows 7,31,19
